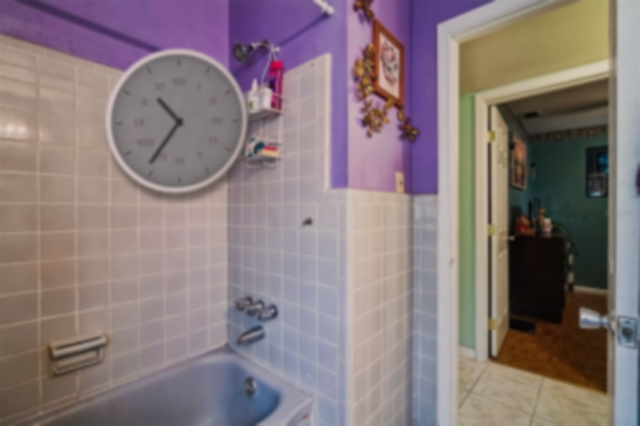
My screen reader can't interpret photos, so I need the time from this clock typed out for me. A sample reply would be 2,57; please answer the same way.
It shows 10,36
